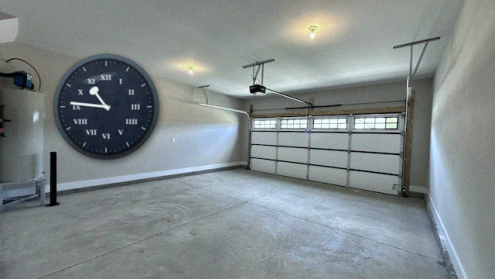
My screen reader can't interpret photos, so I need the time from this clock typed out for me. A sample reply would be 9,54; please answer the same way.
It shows 10,46
